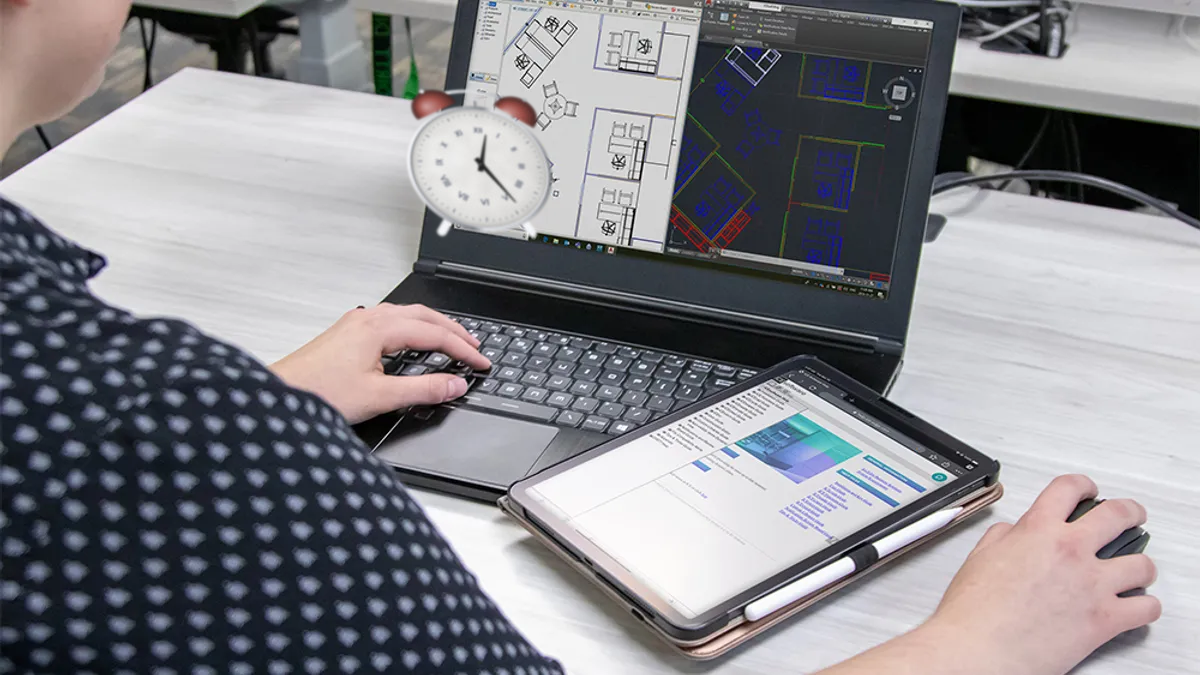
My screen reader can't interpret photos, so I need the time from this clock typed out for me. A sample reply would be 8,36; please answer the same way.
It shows 12,24
